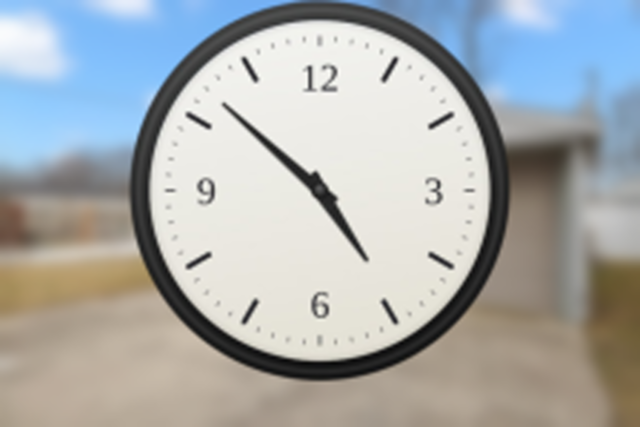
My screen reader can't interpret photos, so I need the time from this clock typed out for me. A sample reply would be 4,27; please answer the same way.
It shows 4,52
